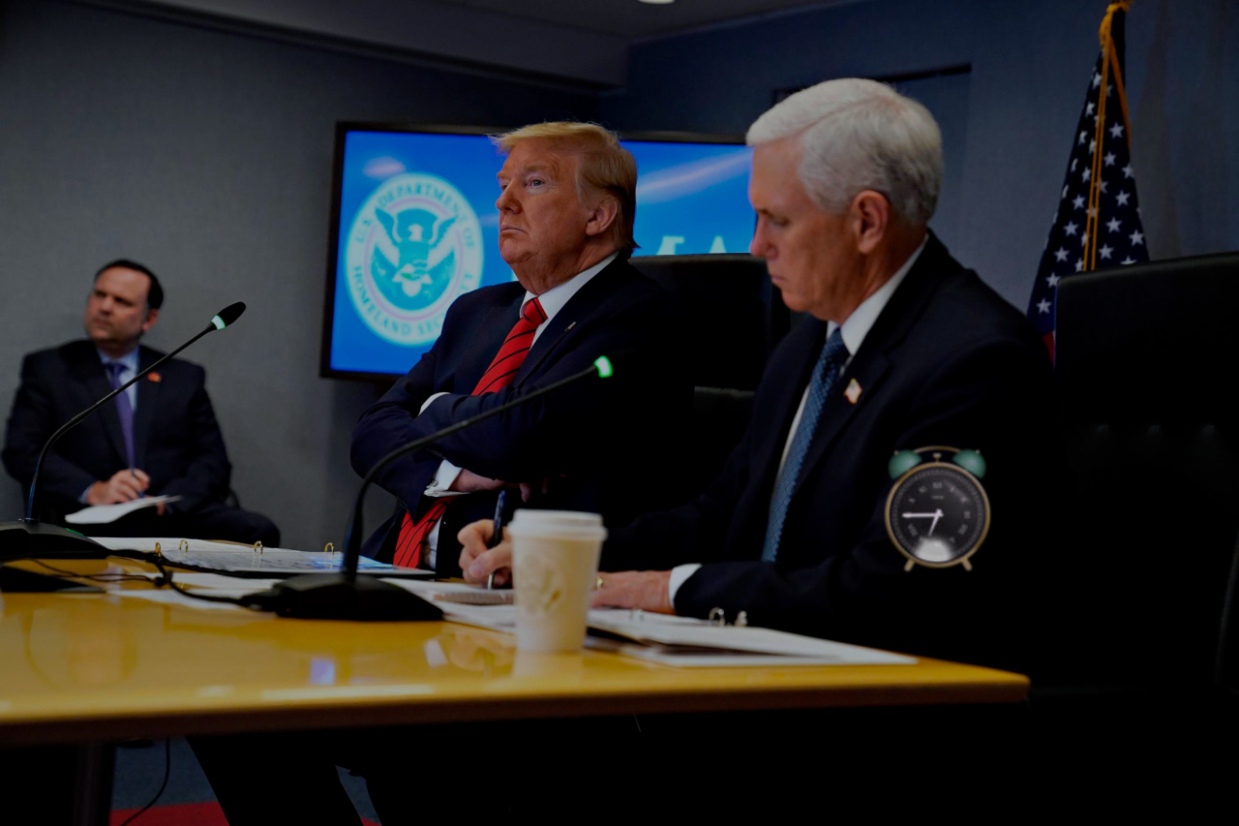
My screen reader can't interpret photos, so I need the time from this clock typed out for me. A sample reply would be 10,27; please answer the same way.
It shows 6,45
